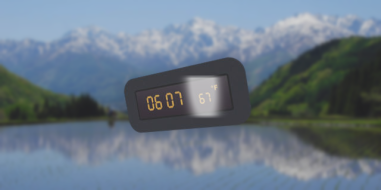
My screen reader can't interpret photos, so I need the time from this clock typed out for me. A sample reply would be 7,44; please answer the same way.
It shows 6,07
